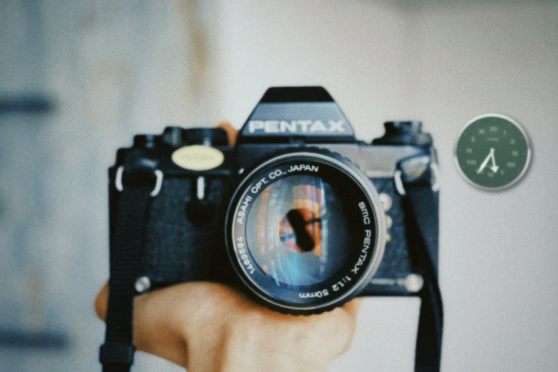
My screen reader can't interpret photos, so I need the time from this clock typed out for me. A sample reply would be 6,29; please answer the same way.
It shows 5,35
